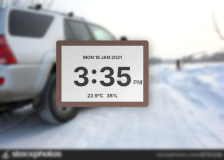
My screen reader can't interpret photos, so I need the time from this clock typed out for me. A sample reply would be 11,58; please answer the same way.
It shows 3,35
